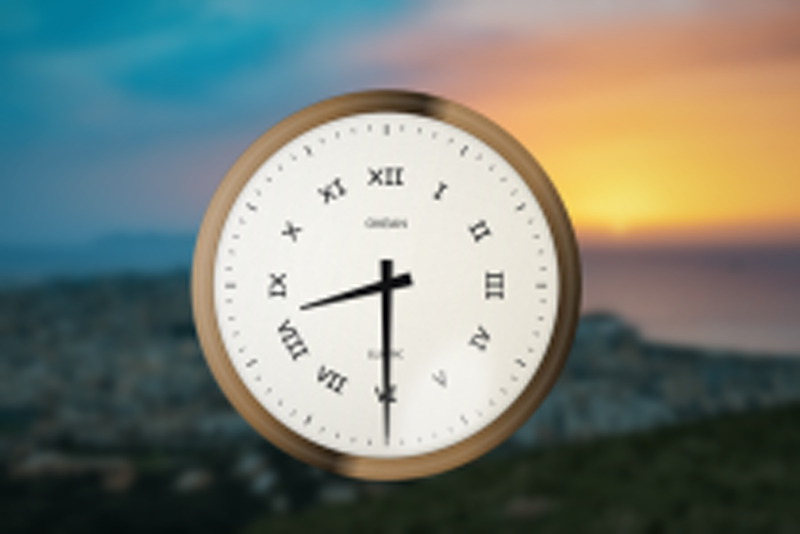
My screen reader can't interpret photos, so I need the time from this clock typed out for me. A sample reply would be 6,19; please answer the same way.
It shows 8,30
